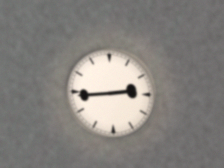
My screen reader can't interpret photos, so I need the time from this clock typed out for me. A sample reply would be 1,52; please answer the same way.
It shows 2,44
